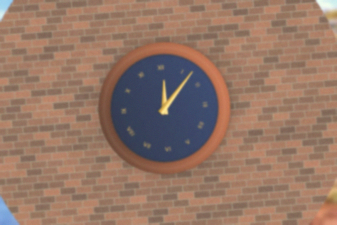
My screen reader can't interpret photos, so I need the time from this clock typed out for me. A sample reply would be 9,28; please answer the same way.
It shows 12,07
